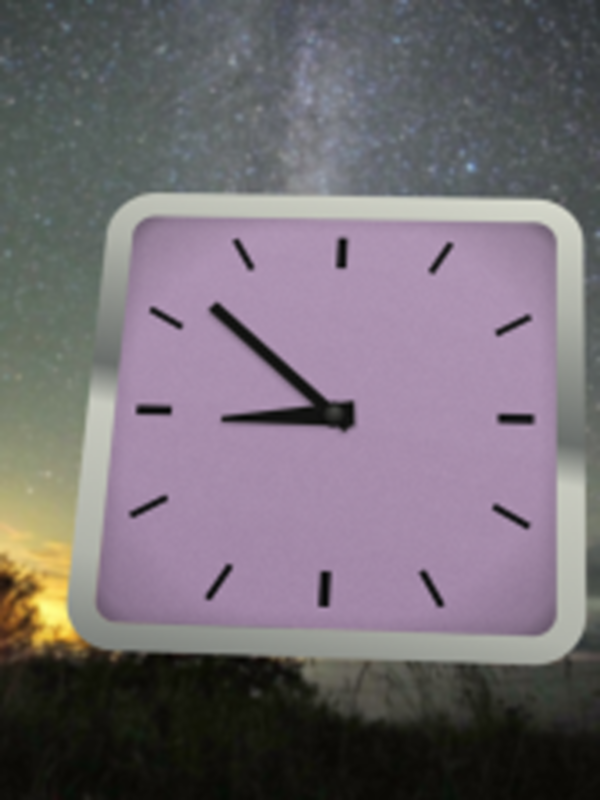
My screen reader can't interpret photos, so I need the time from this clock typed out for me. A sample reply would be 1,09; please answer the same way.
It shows 8,52
